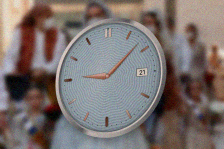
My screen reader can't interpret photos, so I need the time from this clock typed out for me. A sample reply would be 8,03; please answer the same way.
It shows 9,08
